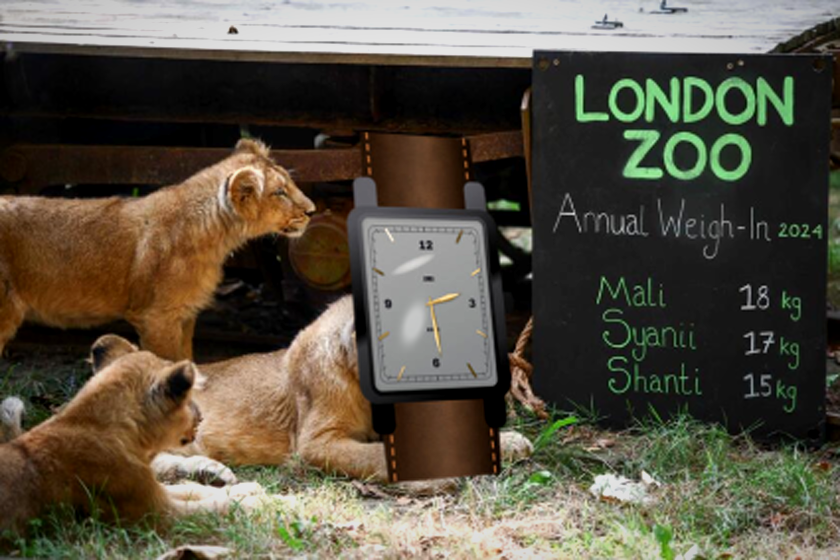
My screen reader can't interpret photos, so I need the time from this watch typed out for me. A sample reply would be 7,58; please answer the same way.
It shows 2,29
